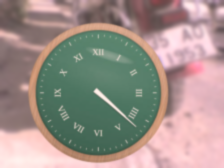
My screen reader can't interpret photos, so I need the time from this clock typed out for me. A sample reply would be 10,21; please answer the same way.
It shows 4,22
